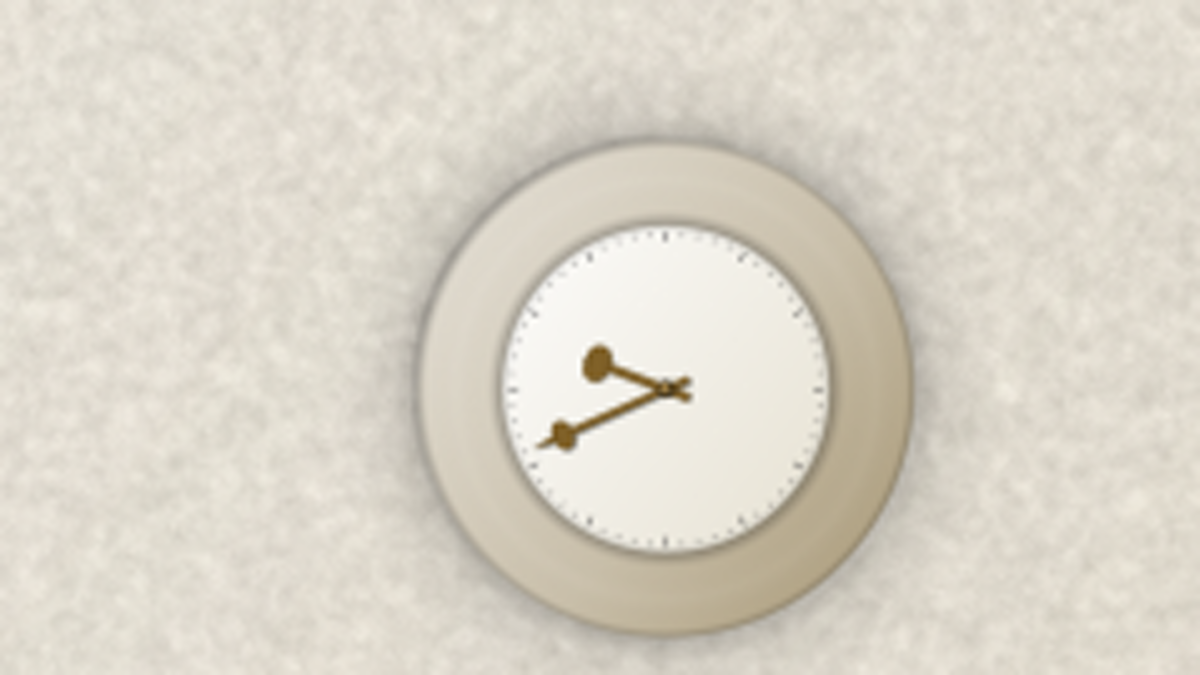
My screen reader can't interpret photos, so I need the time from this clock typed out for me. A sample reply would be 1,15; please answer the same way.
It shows 9,41
